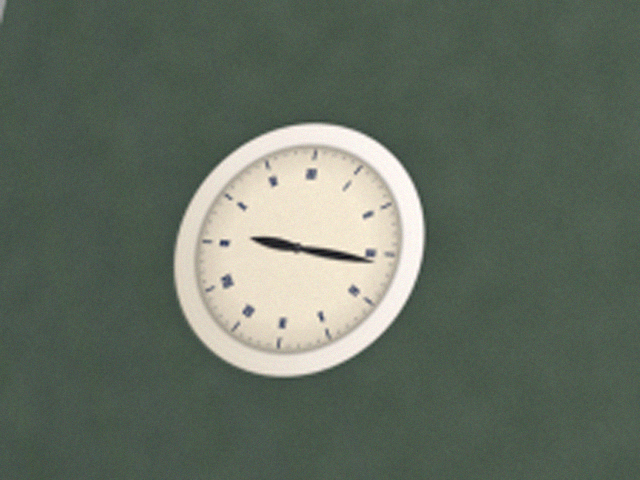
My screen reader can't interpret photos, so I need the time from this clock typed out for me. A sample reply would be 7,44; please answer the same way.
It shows 9,16
